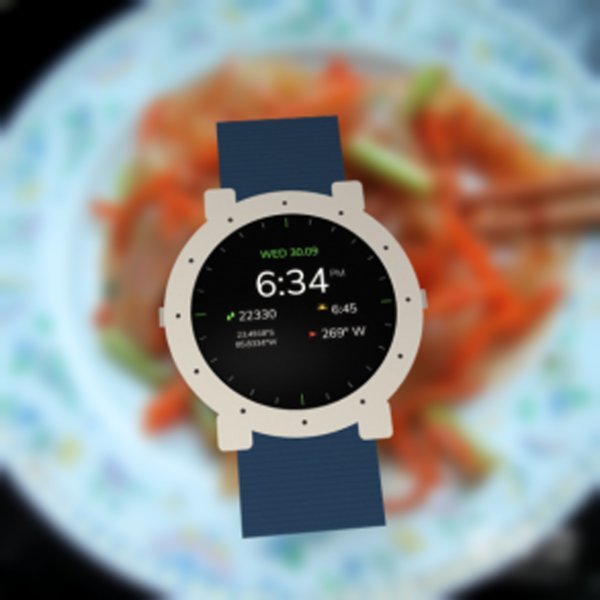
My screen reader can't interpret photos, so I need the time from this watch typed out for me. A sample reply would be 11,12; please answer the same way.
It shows 6,34
